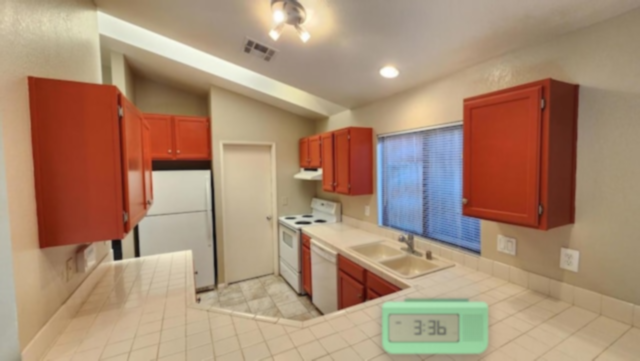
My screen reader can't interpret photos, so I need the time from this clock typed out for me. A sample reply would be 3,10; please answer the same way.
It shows 3,36
